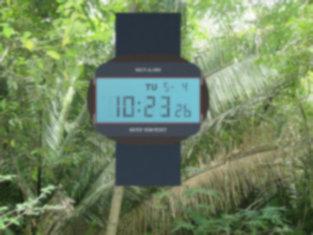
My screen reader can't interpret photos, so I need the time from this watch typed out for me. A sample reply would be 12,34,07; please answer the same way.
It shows 10,23,26
